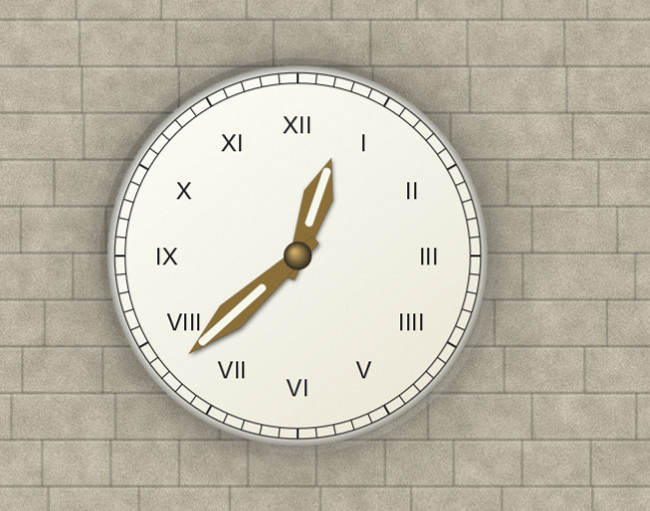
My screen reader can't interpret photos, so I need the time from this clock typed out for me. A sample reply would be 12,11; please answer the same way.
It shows 12,38
